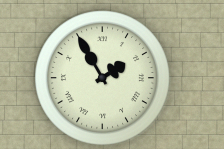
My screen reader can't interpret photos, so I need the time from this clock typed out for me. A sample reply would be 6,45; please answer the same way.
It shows 1,55
